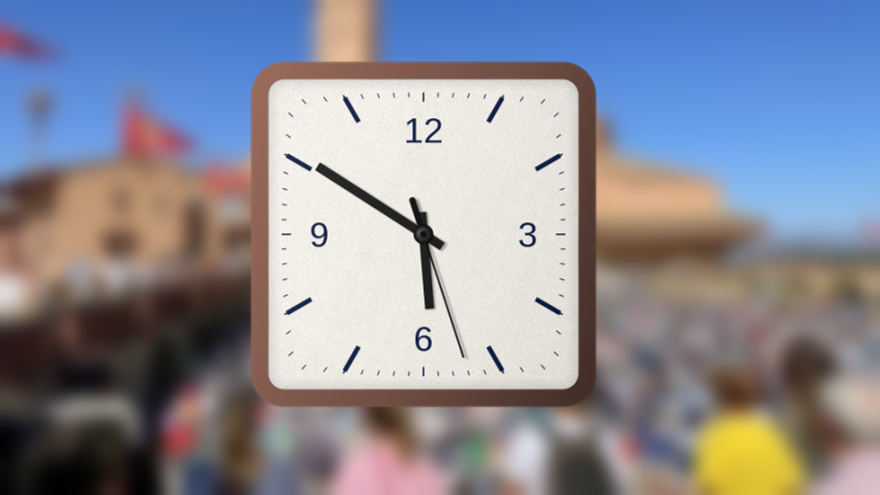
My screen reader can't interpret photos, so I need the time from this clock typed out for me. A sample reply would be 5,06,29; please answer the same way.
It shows 5,50,27
